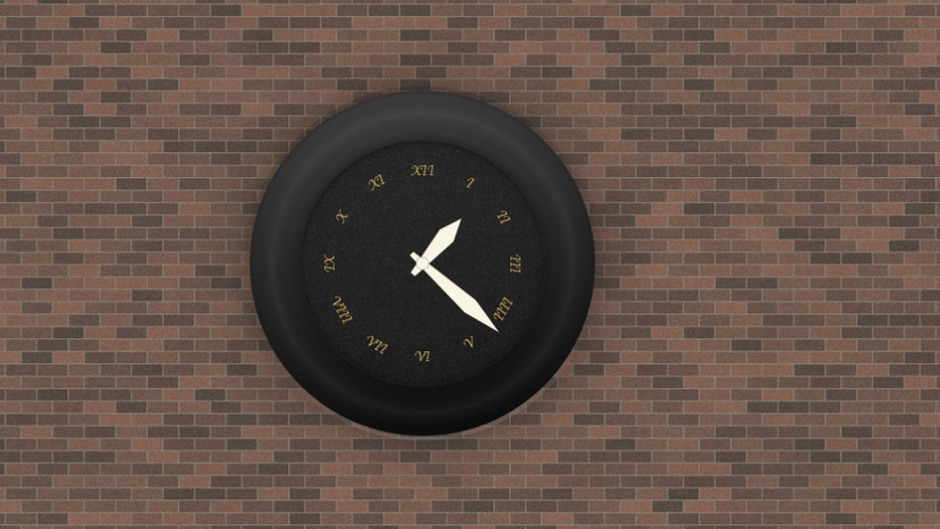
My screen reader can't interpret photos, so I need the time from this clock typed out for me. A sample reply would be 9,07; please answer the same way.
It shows 1,22
